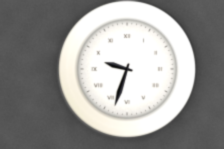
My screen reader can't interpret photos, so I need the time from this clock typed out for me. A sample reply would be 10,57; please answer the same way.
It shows 9,33
